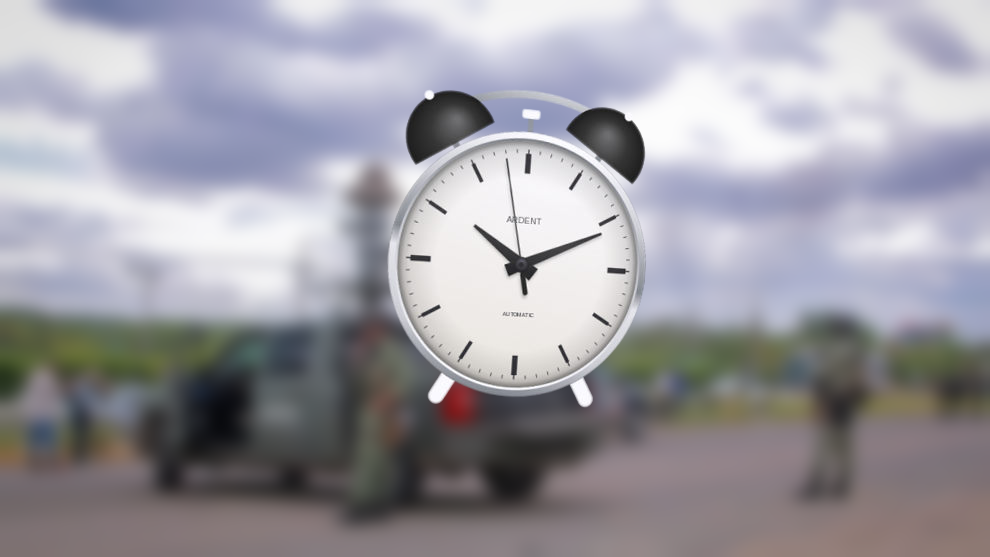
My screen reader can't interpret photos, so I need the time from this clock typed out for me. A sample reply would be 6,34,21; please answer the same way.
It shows 10,10,58
